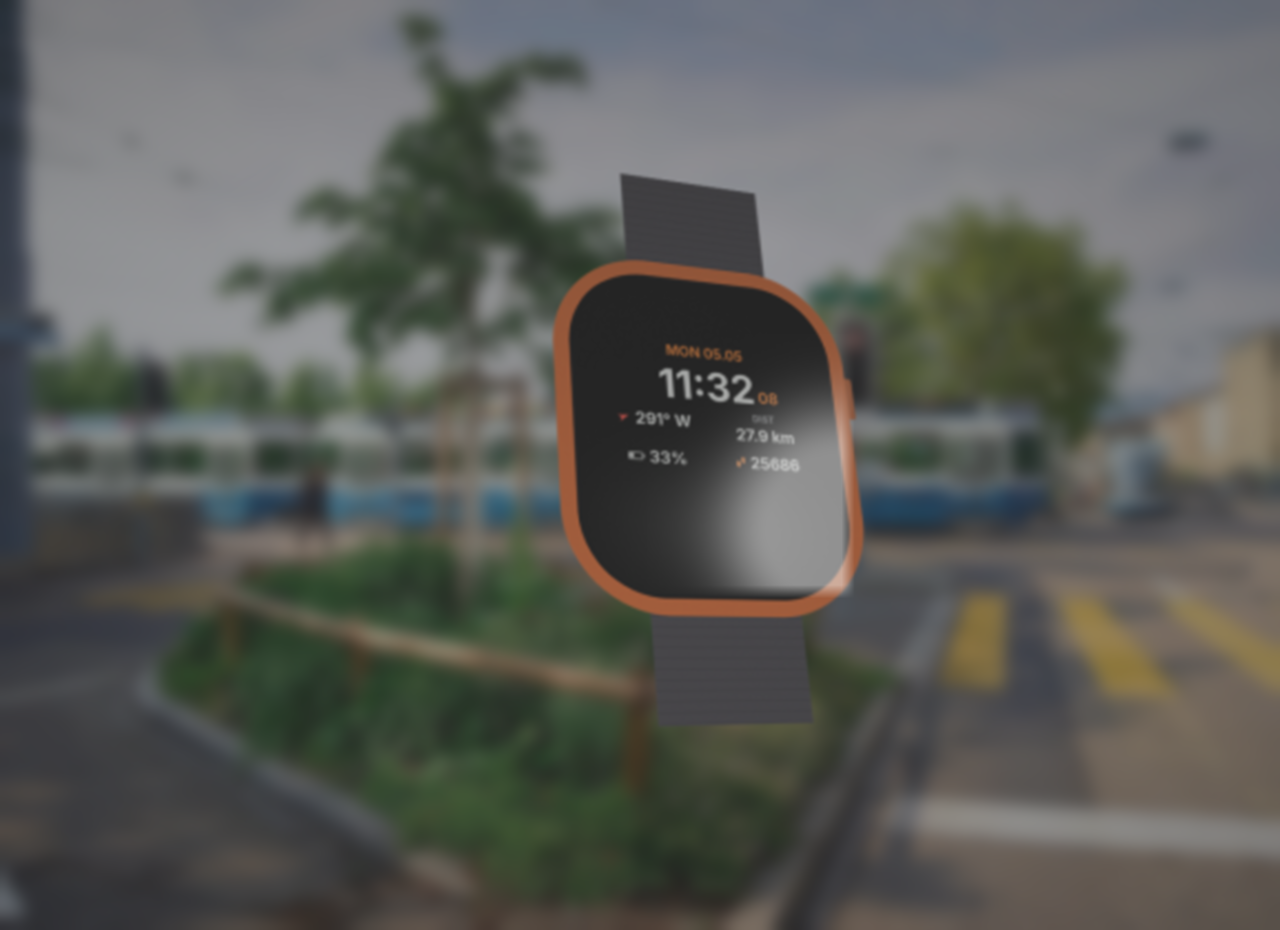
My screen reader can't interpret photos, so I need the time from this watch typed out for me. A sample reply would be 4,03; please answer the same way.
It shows 11,32
